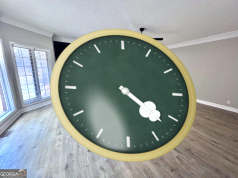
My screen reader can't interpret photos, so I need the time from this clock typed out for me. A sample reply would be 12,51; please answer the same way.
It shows 4,22
